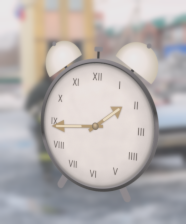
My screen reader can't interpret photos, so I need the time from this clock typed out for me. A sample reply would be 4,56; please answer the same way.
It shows 1,44
